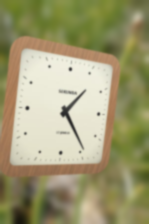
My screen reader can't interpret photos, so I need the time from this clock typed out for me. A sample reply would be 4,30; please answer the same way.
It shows 1,24
